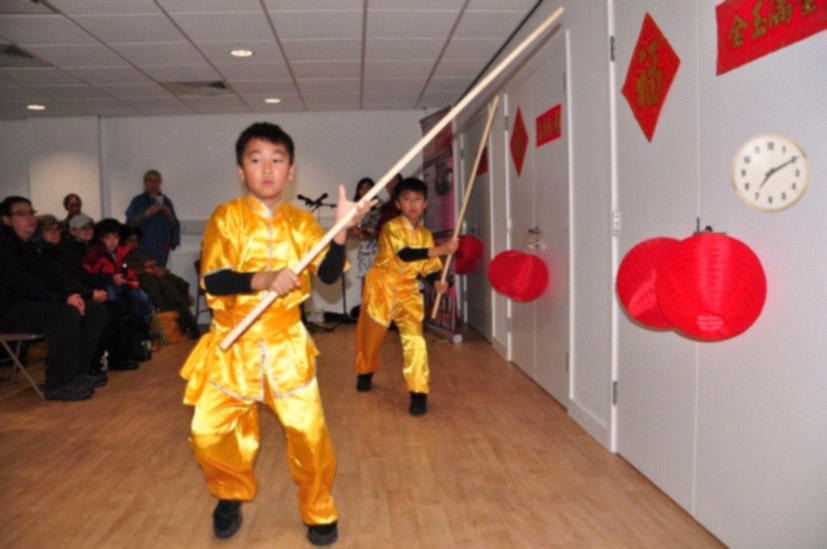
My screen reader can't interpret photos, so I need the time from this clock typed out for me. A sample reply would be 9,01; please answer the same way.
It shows 7,10
